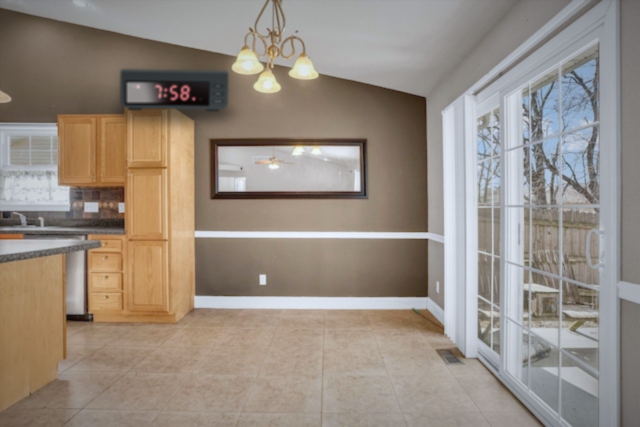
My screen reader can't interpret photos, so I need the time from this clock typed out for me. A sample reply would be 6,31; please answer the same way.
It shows 7,58
